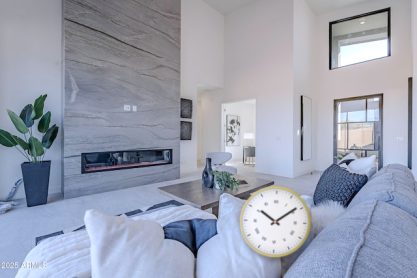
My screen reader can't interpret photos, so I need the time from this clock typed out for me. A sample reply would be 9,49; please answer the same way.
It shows 10,09
